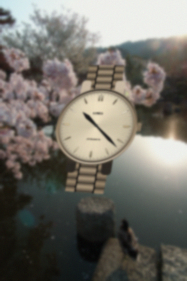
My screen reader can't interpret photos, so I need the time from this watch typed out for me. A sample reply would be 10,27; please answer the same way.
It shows 10,22
